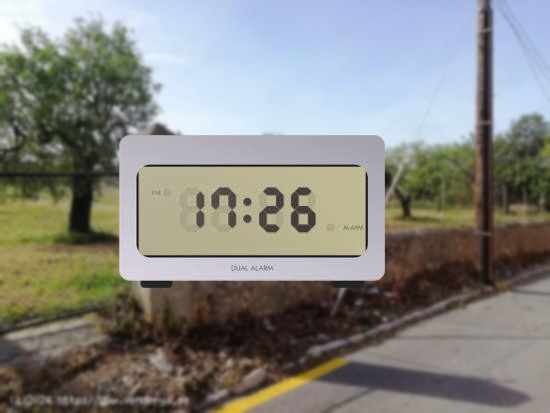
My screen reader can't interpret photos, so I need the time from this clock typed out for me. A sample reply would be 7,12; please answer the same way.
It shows 17,26
